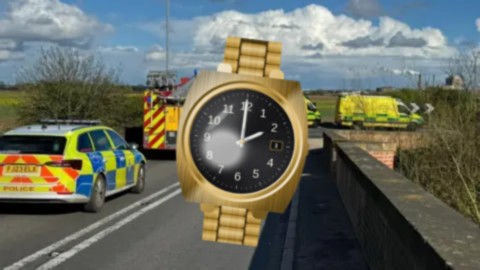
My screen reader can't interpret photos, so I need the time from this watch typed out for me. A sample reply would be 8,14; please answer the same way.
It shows 2,00
